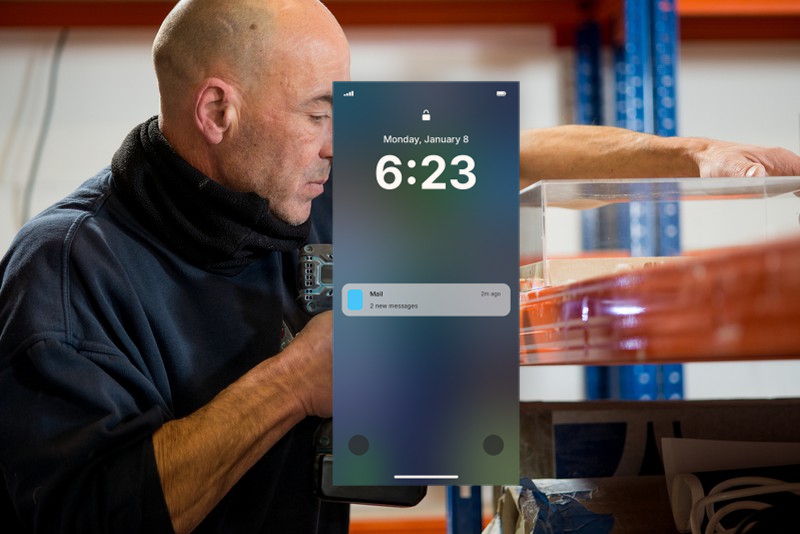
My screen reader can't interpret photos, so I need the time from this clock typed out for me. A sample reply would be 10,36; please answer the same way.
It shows 6,23
